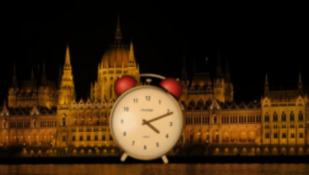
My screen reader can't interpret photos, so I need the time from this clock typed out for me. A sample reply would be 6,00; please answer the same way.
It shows 4,11
